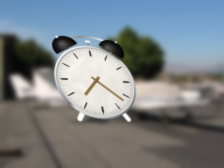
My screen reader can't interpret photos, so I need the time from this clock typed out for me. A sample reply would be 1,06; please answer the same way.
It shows 7,22
